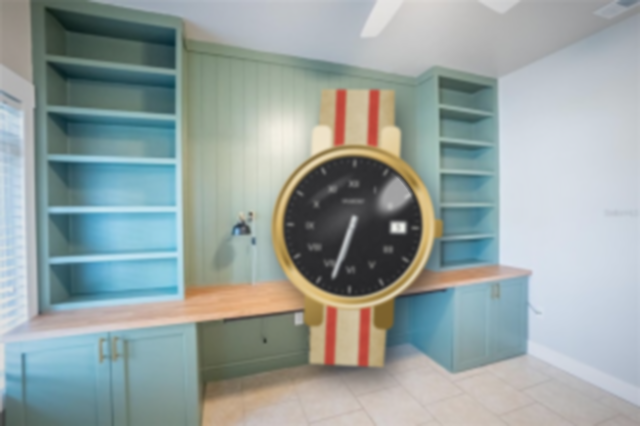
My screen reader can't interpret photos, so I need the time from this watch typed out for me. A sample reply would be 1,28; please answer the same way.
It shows 6,33
